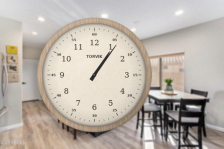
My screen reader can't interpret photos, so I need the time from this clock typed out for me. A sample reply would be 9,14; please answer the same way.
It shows 1,06
